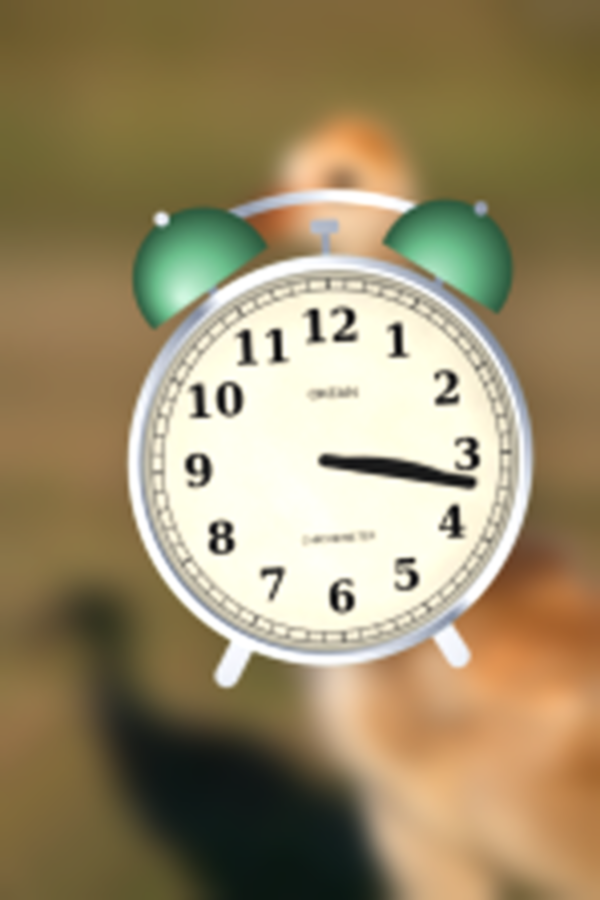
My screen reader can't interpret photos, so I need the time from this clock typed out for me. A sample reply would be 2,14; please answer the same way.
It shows 3,17
